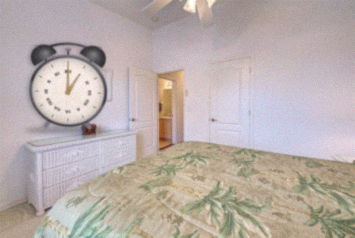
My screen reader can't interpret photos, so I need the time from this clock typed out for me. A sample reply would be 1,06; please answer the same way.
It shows 1,00
